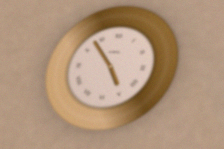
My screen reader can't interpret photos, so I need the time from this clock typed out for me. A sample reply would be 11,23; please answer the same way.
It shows 4,53
